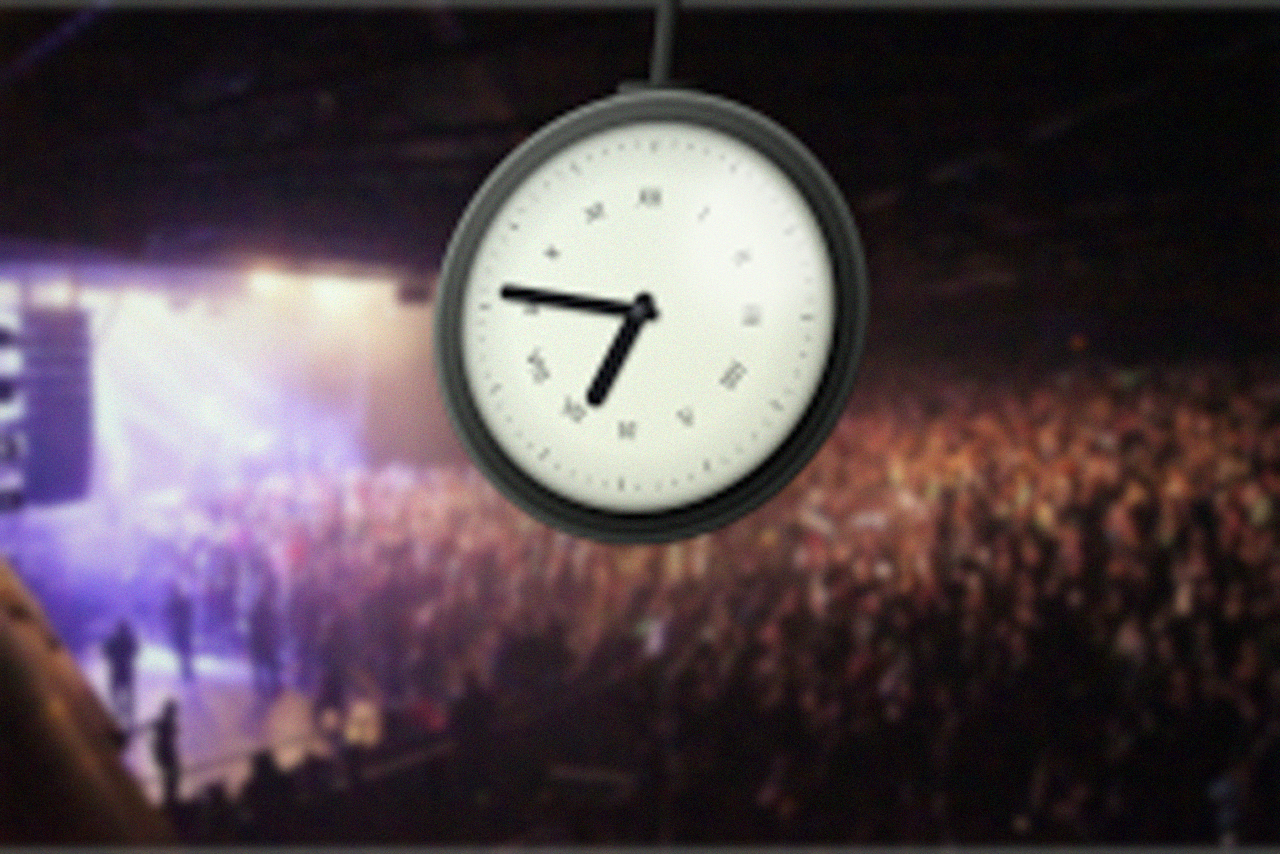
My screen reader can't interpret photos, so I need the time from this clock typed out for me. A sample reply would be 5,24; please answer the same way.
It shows 6,46
